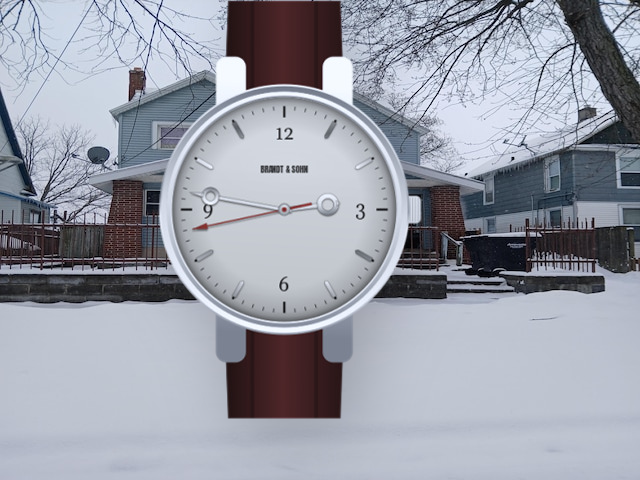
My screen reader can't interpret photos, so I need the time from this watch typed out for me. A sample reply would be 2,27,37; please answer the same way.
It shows 2,46,43
